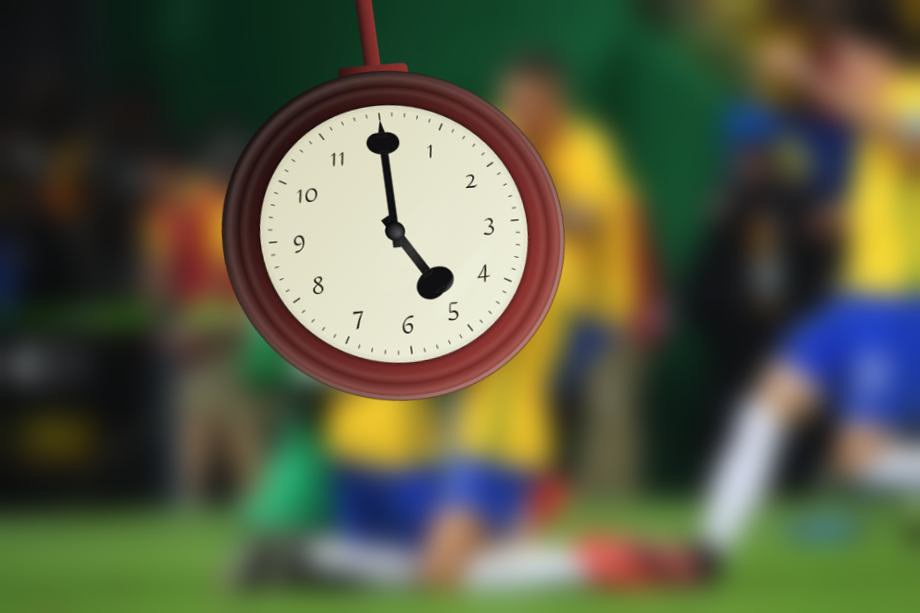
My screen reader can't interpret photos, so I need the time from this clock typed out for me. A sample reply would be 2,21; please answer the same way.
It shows 5,00
